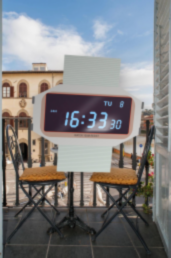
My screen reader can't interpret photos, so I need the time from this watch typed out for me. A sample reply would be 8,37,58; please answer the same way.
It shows 16,33,30
